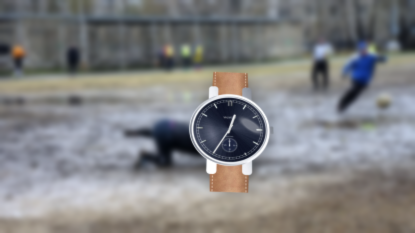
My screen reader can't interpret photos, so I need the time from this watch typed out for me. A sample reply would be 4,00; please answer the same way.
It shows 12,35
